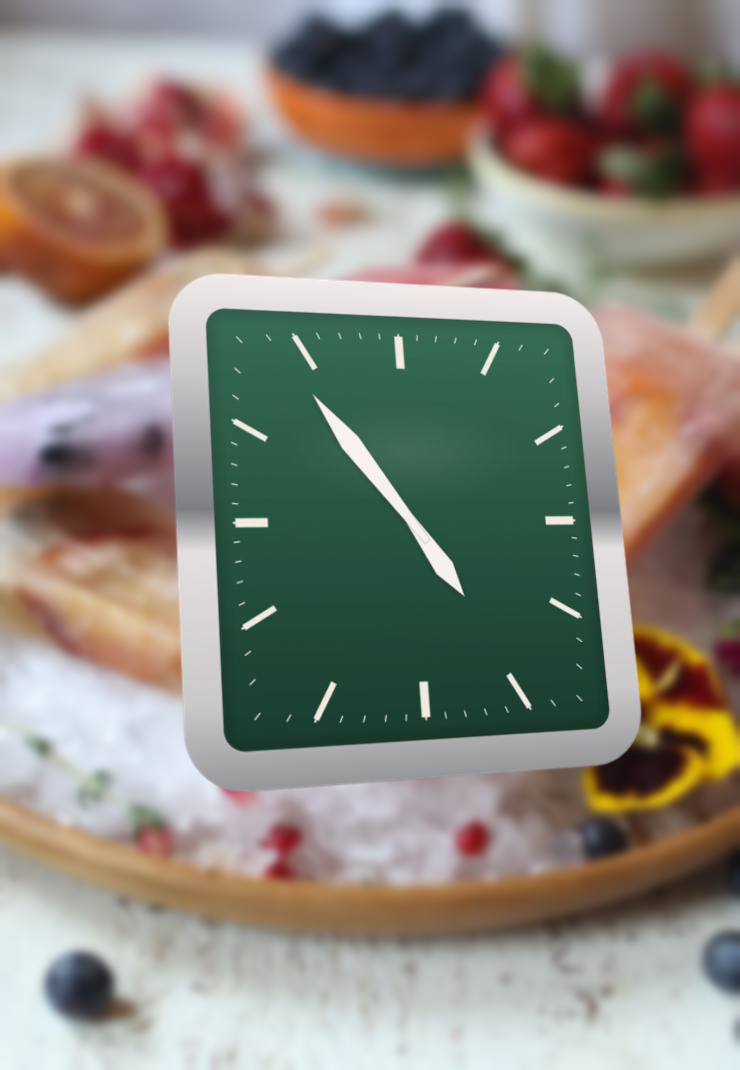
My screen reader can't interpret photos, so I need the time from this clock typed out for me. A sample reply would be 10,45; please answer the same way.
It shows 4,54
